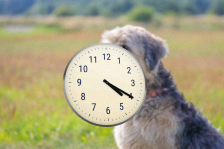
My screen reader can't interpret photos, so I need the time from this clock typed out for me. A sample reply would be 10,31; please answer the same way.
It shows 4,20
